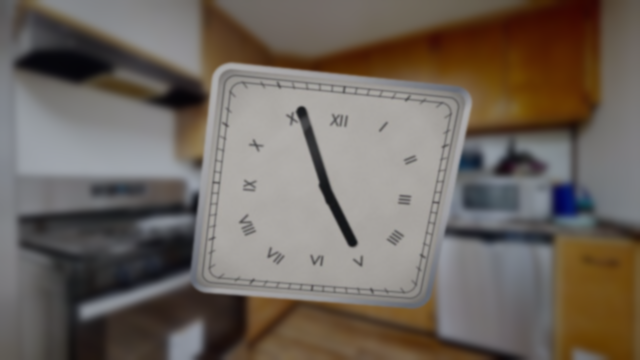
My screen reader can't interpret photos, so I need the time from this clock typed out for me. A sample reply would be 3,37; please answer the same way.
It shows 4,56
